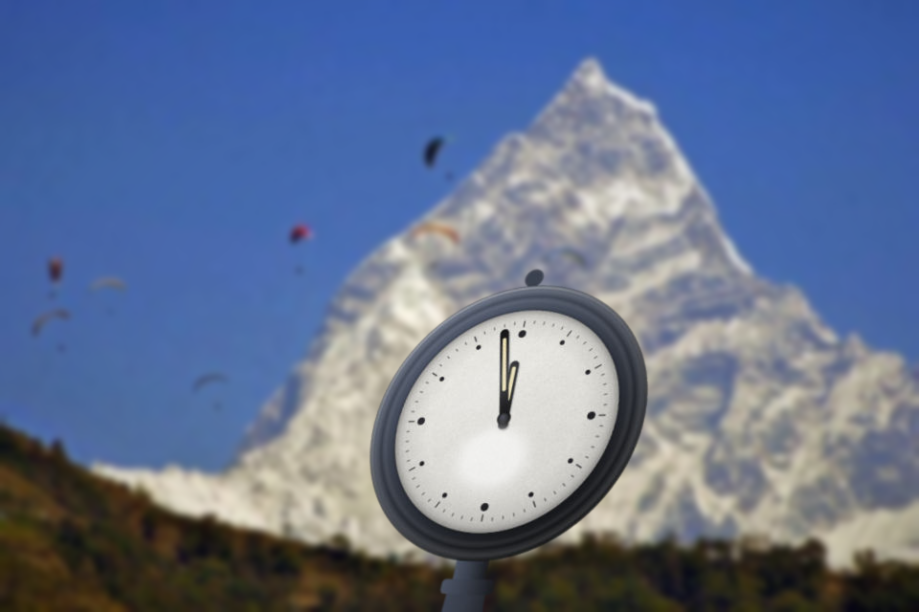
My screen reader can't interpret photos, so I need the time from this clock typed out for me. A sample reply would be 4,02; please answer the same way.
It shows 11,58
